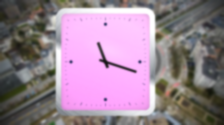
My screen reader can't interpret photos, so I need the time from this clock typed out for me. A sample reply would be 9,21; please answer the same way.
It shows 11,18
